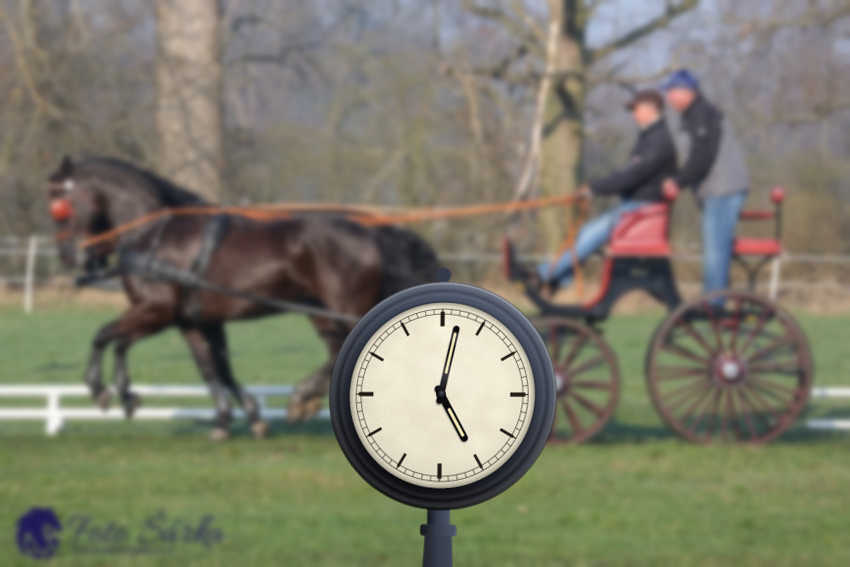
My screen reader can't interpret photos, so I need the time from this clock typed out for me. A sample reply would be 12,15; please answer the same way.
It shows 5,02
